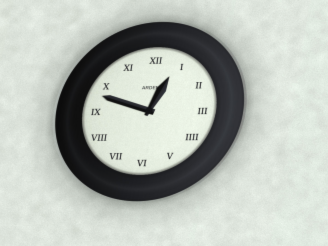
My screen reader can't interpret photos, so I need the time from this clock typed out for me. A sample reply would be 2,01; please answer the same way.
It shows 12,48
